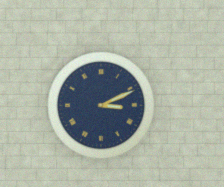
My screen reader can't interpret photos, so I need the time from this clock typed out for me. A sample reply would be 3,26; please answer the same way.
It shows 3,11
